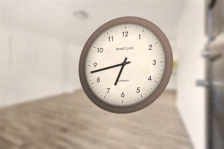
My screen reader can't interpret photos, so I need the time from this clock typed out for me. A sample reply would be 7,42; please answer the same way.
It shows 6,43
